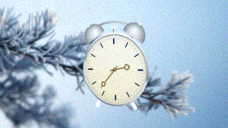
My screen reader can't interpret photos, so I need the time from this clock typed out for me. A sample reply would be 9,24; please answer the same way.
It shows 2,37
